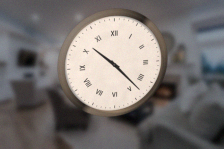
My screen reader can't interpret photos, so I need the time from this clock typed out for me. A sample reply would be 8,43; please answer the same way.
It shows 10,23
